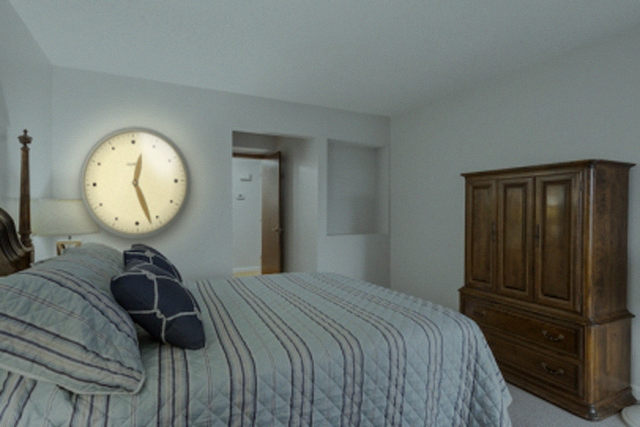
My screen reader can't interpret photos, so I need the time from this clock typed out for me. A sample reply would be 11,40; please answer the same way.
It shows 12,27
